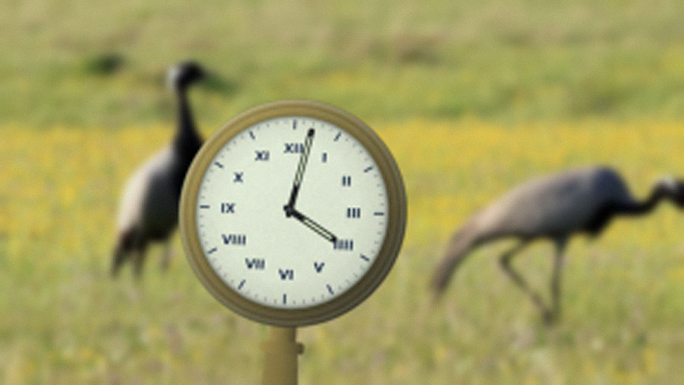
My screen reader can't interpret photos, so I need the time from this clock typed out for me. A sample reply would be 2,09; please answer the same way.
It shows 4,02
